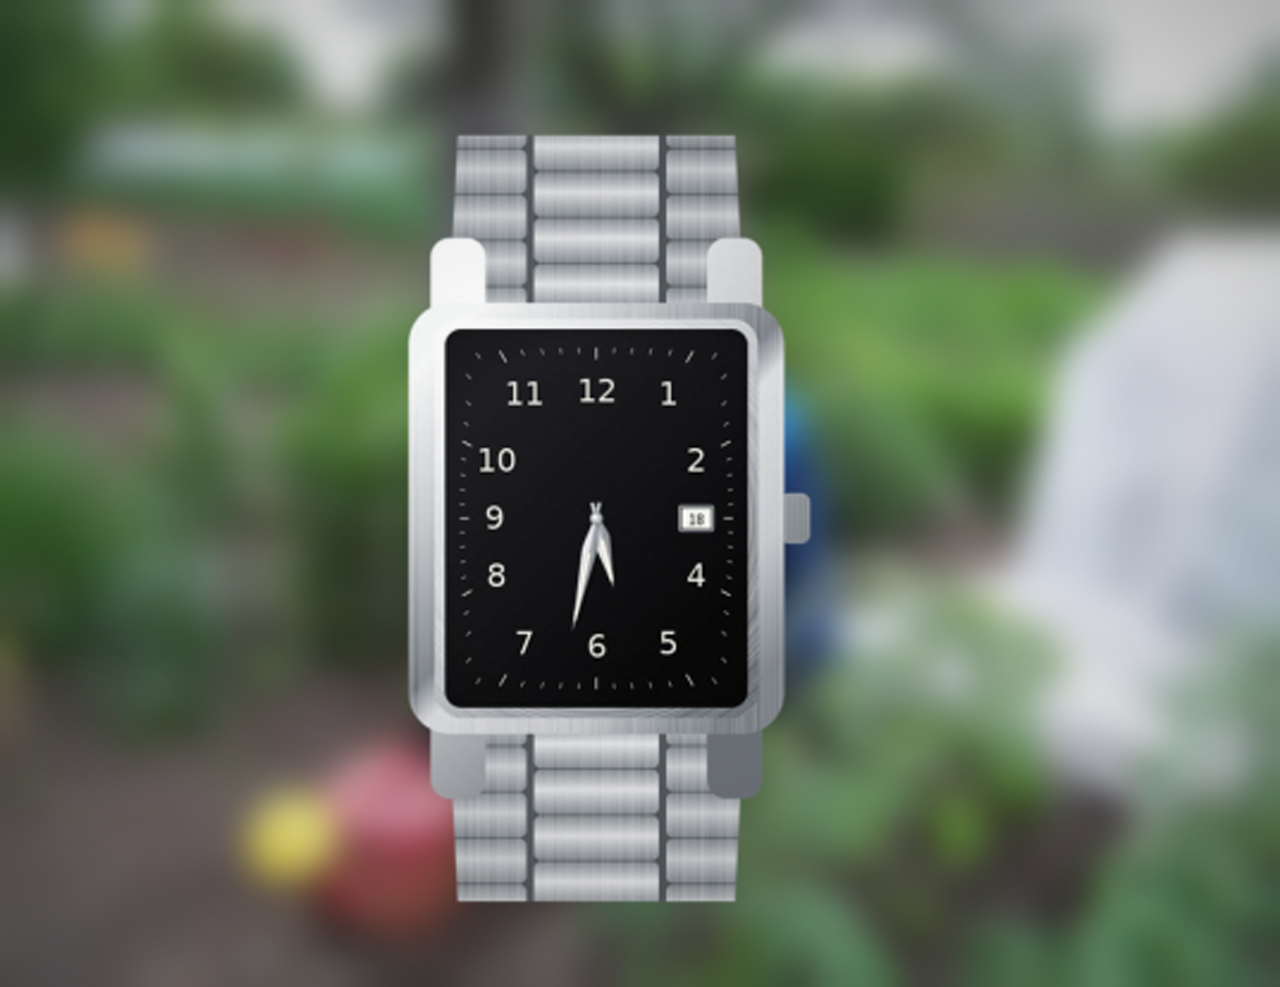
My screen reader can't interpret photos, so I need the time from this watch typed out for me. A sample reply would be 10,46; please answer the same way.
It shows 5,32
